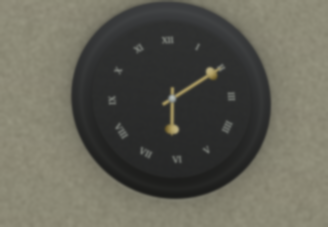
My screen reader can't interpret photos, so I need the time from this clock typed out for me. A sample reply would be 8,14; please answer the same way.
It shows 6,10
